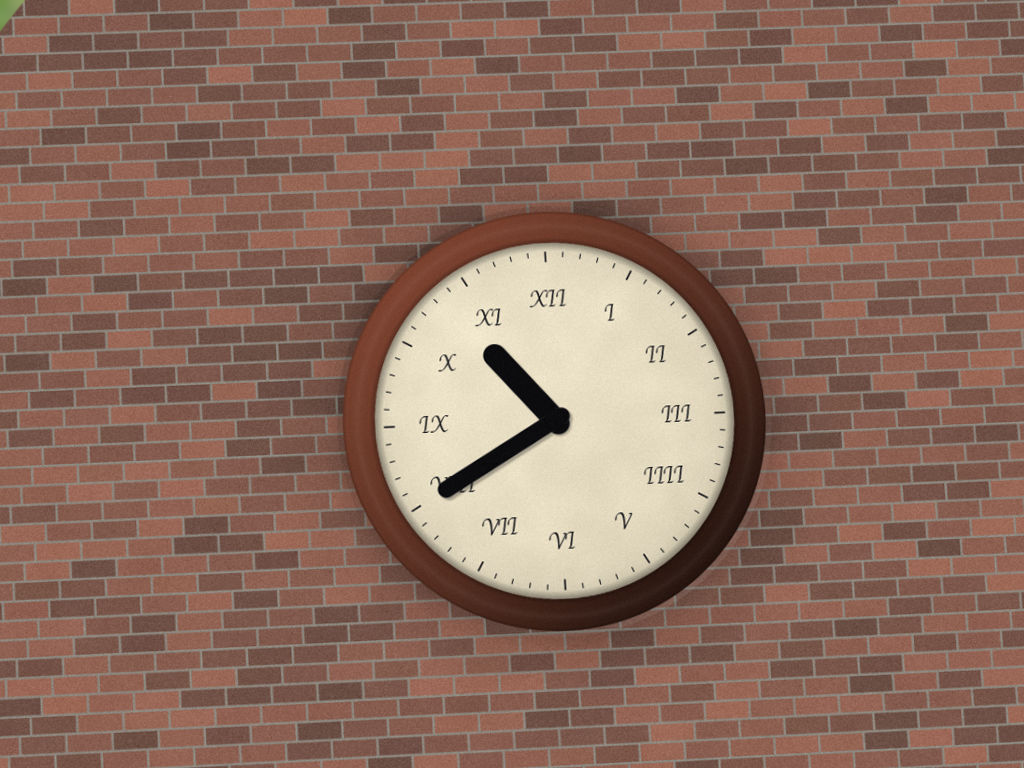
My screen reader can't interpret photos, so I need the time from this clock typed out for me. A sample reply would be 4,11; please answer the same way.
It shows 10,40
